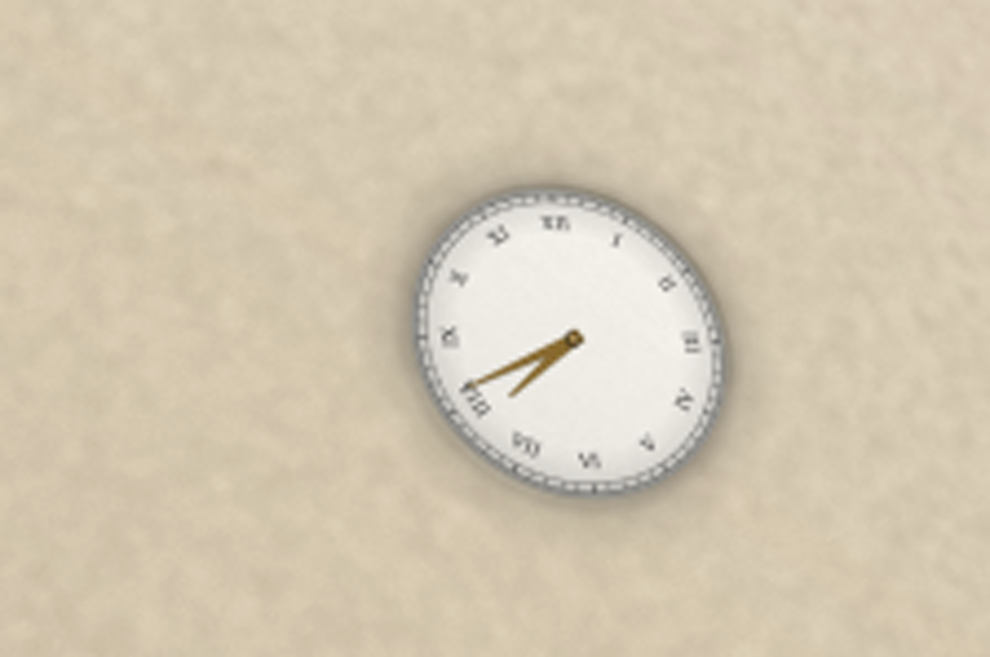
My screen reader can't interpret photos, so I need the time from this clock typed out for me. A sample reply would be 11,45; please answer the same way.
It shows 7,41
